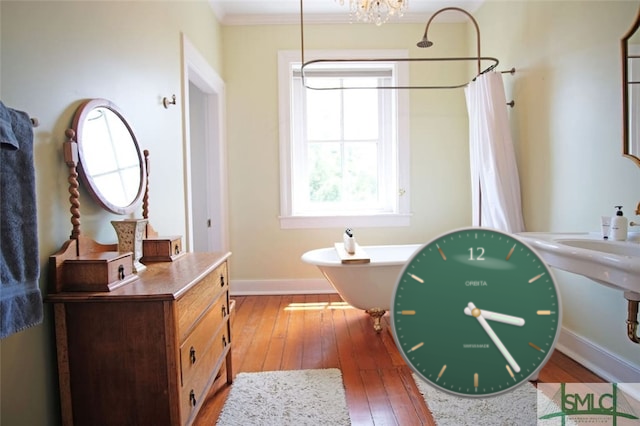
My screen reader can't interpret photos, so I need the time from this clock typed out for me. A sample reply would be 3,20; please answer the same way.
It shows 3,24
